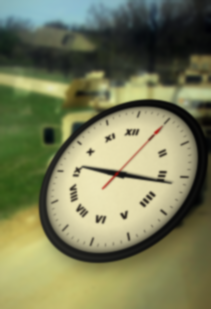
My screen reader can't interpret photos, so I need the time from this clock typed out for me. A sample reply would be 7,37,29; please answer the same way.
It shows 9,16,05
